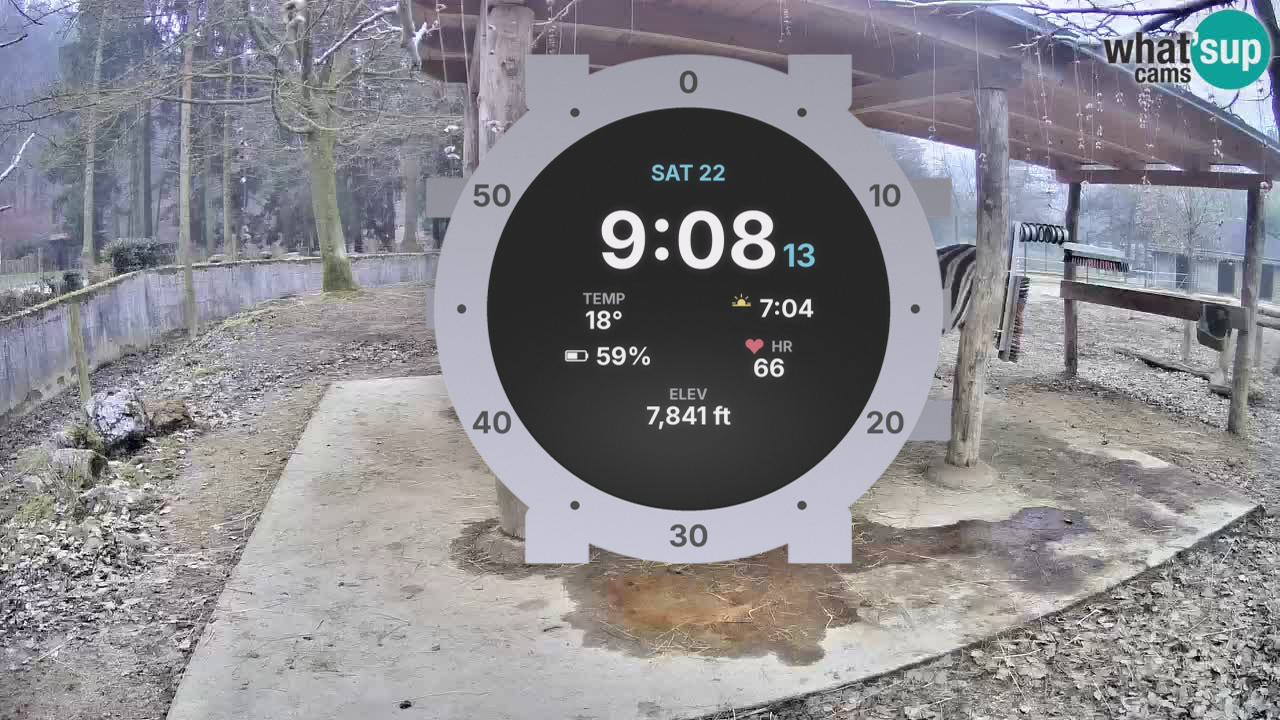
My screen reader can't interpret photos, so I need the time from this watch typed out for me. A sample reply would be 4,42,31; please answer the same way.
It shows 9,08,13
